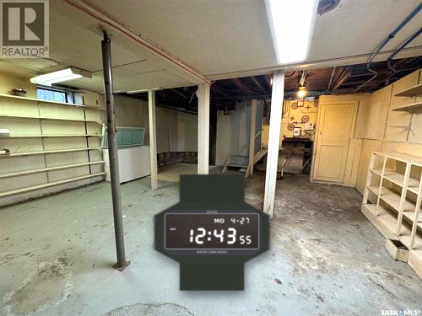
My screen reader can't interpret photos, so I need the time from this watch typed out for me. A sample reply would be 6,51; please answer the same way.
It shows 12,43
